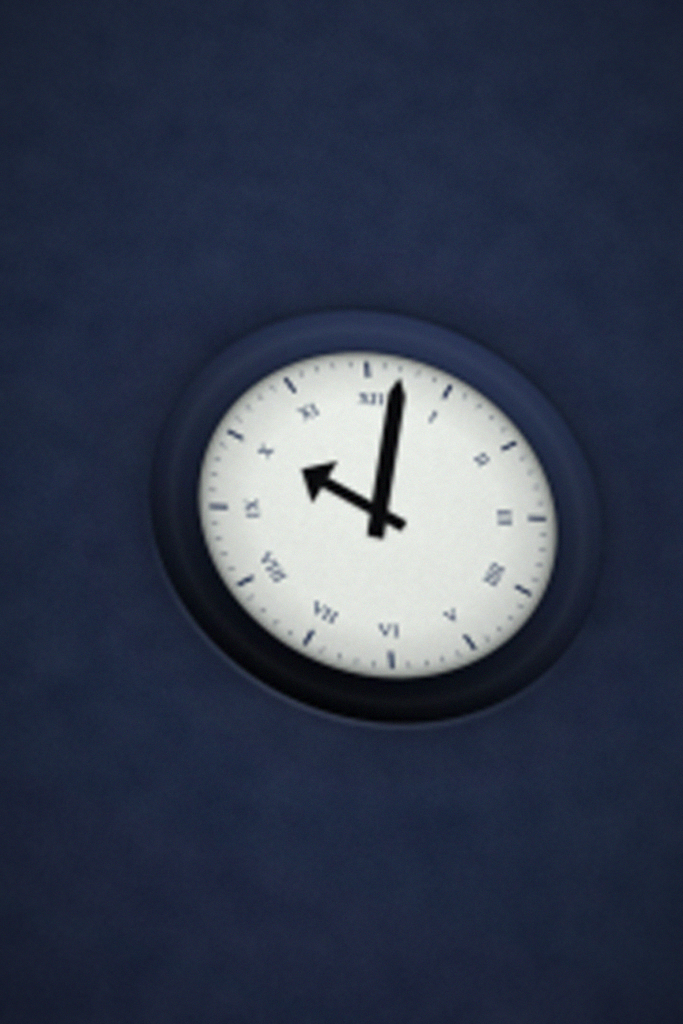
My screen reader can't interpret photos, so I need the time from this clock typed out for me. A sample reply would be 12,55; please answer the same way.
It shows 10,02
